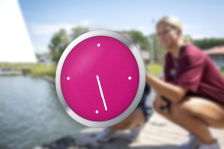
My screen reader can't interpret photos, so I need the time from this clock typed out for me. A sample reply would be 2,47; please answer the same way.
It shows 5,27
